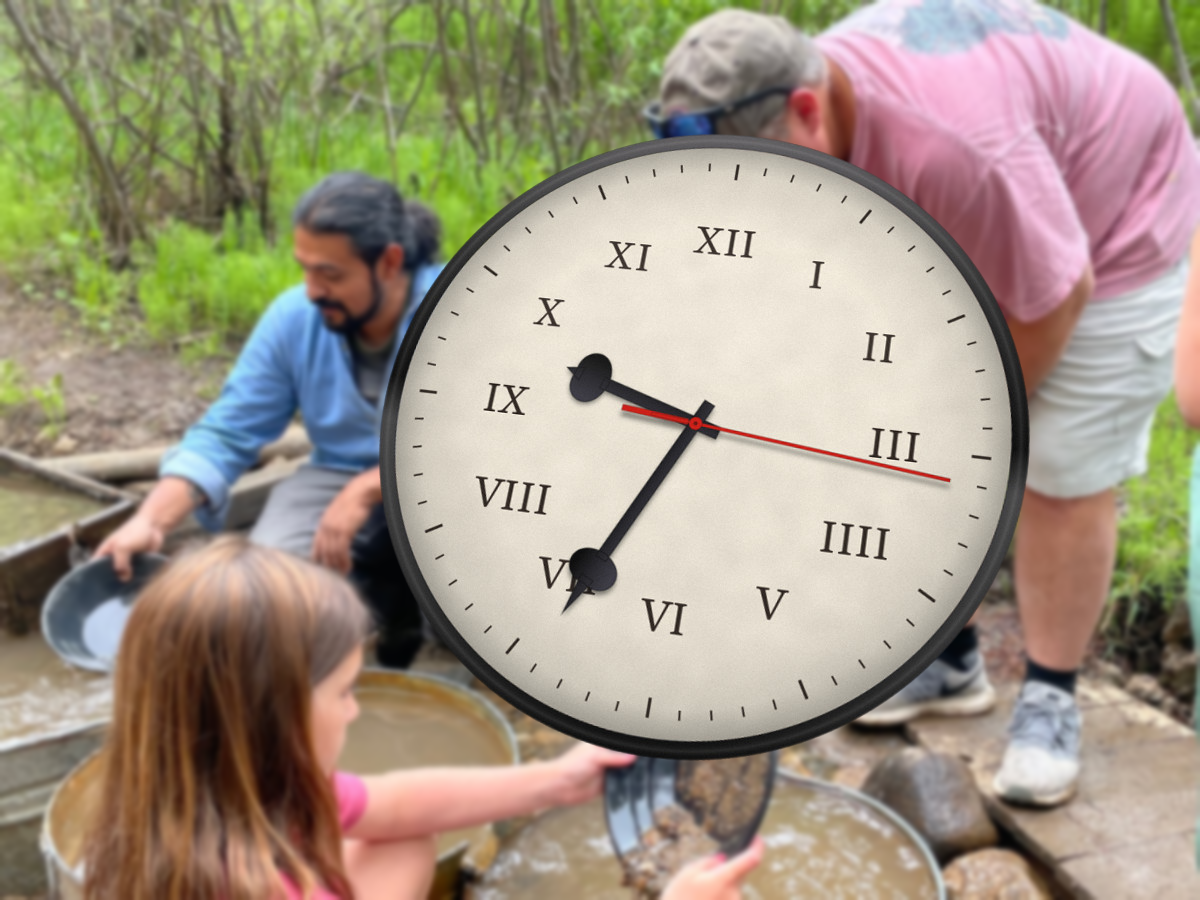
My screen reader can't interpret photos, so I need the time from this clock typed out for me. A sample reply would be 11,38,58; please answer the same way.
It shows 9,34,16
